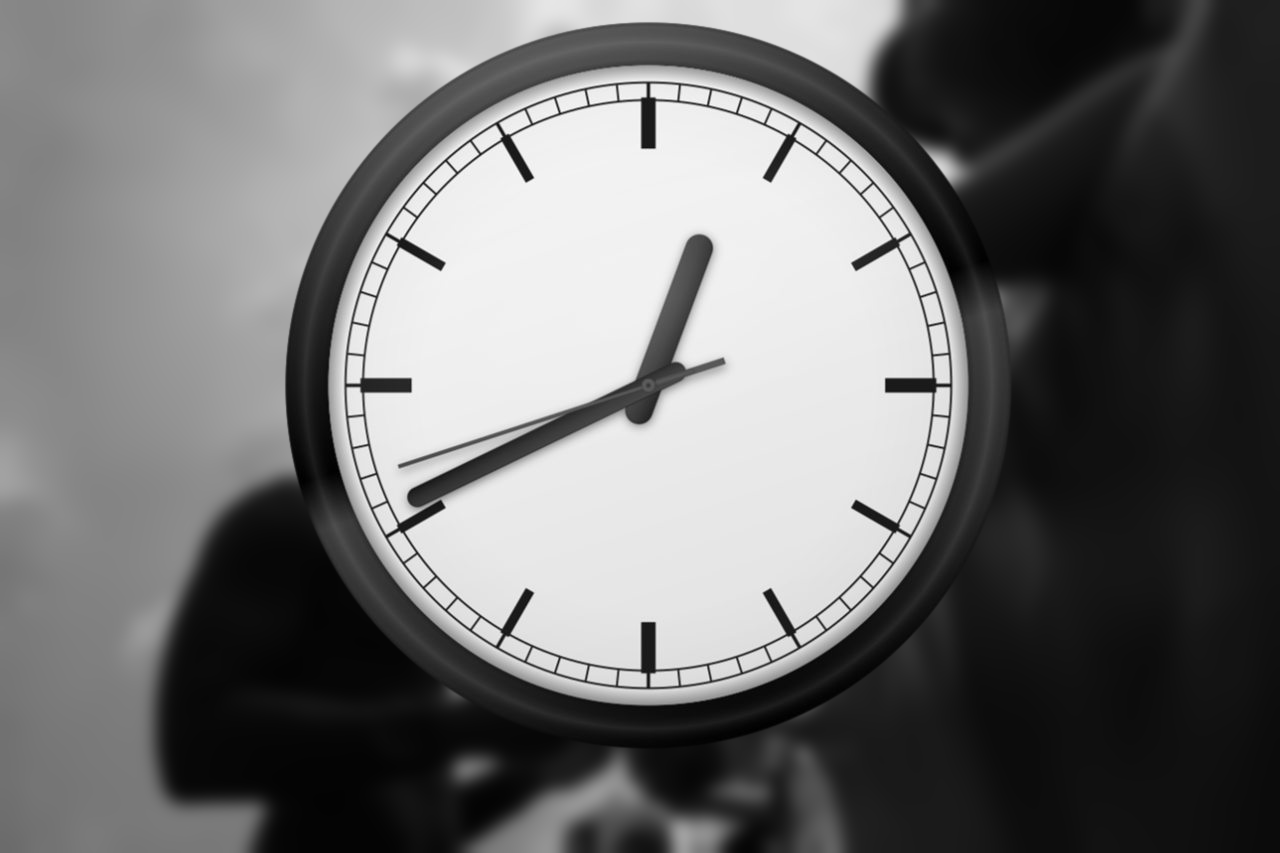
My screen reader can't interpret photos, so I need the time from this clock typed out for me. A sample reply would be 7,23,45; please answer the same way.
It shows 12,40,42
